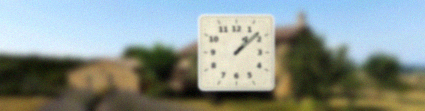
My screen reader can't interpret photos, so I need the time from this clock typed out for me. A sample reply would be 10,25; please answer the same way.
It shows 1,08
